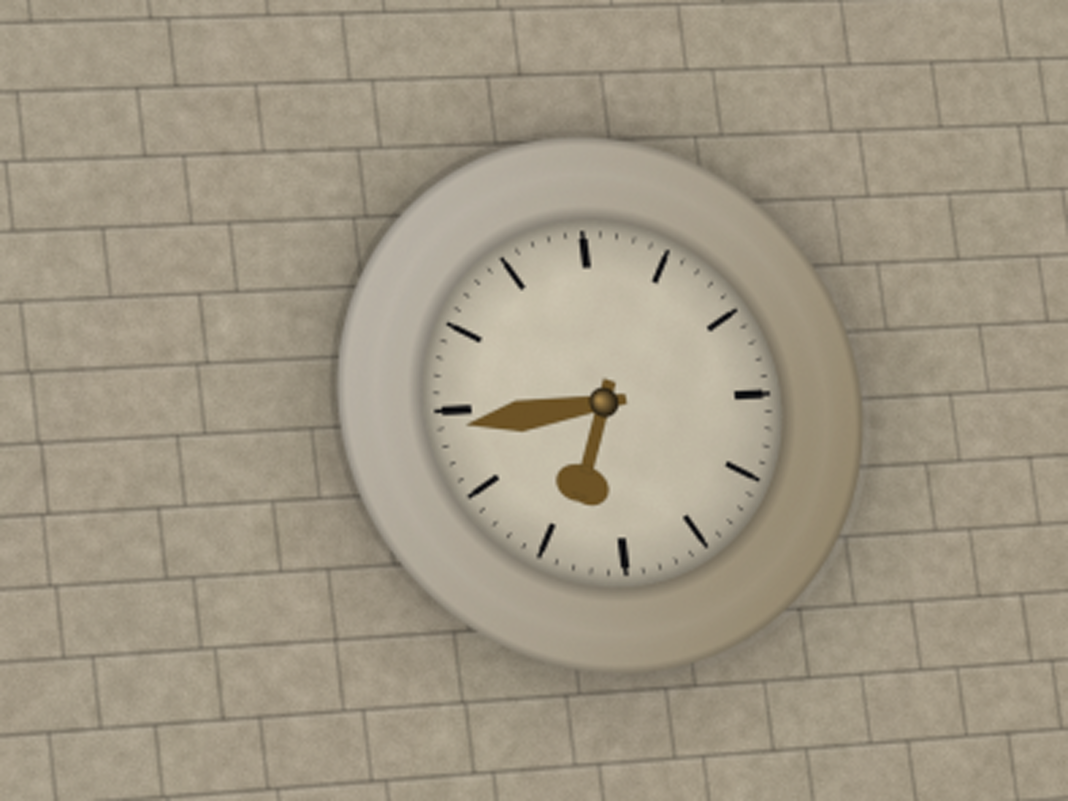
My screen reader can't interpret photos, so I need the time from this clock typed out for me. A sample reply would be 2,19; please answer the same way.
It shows 6,44
